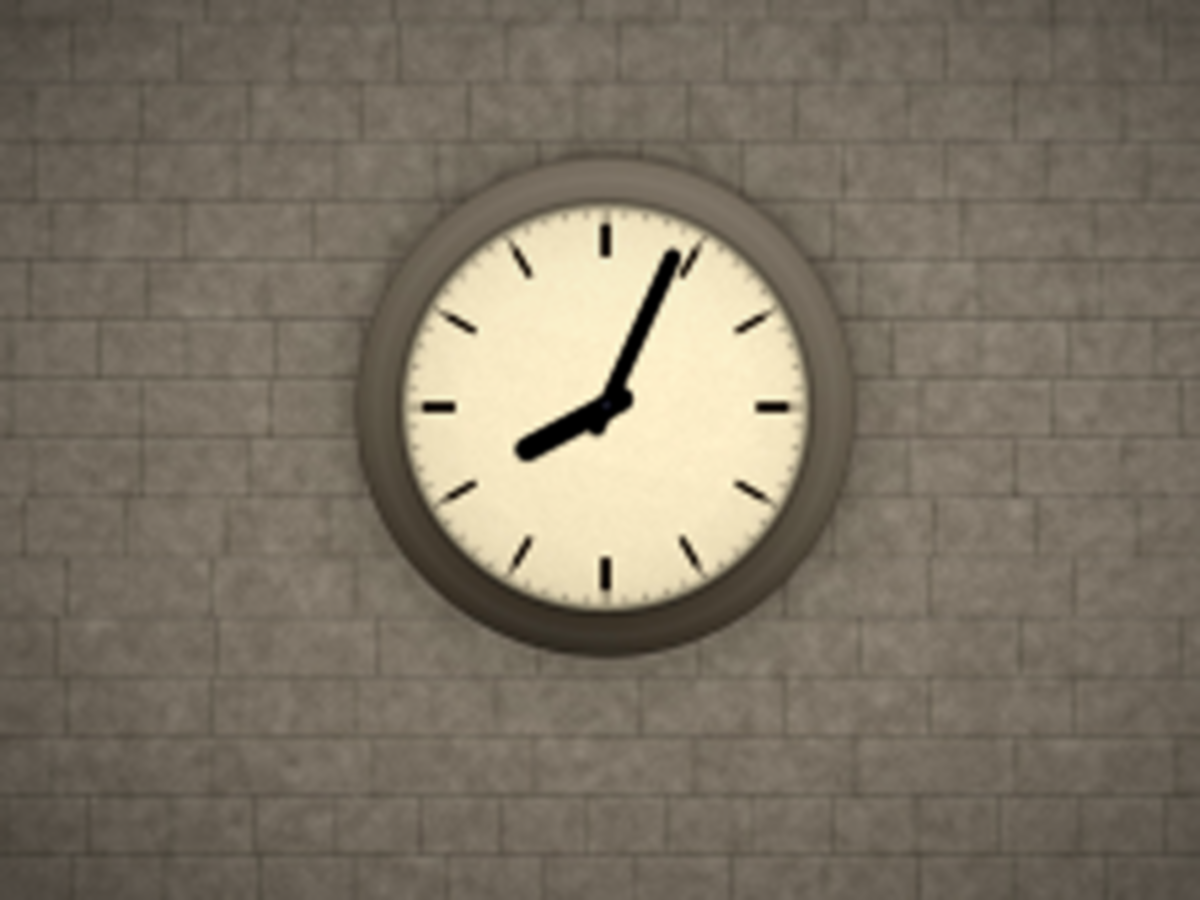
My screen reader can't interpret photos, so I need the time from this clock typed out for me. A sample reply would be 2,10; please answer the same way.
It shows 8,04
